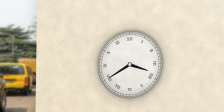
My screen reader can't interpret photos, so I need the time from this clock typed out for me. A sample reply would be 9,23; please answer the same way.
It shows 3,40
